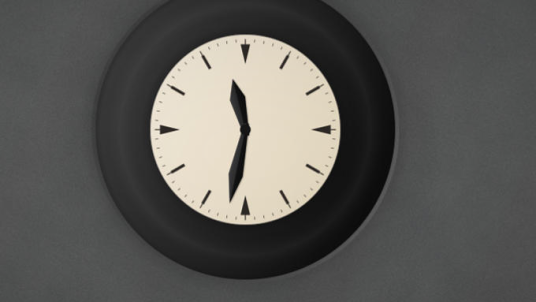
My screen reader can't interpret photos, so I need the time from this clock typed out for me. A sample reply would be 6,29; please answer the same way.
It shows 11,32
